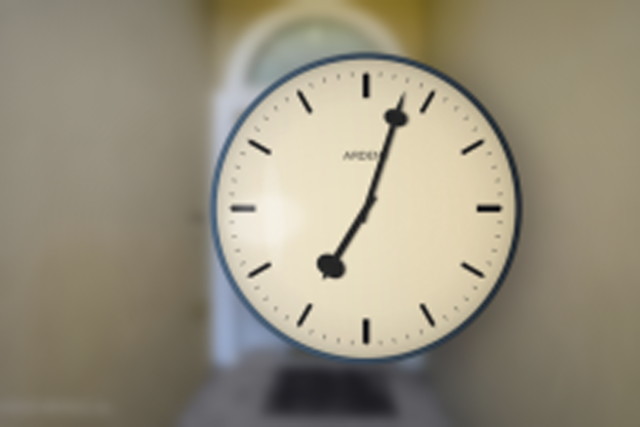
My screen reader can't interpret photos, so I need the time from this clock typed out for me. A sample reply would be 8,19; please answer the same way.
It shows 7,03
